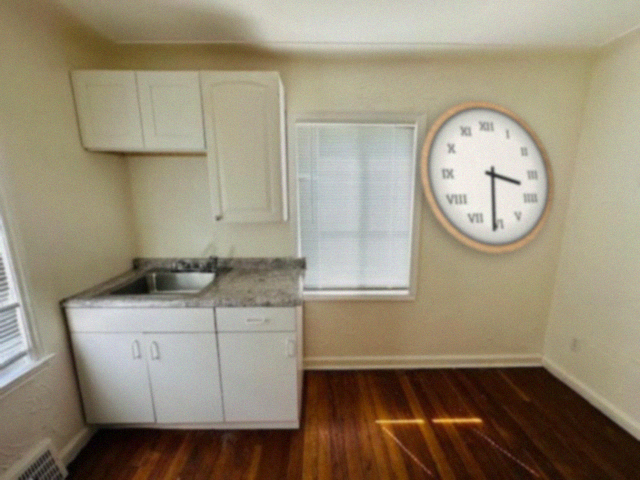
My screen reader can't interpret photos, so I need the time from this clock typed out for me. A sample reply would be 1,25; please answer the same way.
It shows 3,31
